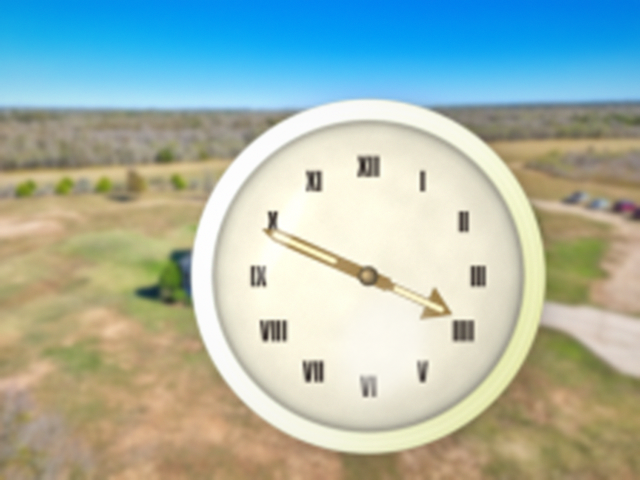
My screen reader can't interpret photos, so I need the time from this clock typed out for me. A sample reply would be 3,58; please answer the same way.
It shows 3,49
